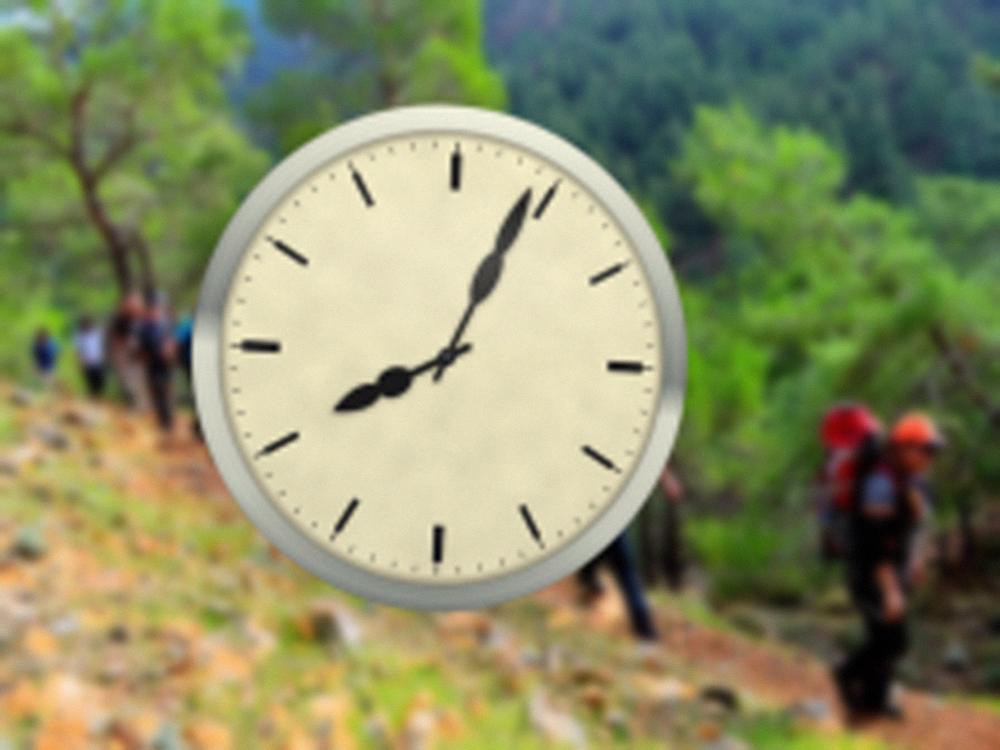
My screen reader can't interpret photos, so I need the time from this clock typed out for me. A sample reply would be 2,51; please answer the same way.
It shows 8,04
